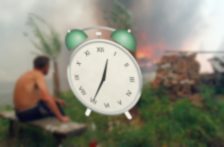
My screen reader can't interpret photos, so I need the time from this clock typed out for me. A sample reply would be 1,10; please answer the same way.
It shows 12,35
